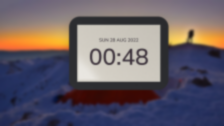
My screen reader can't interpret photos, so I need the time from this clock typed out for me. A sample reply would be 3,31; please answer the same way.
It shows 0,48
